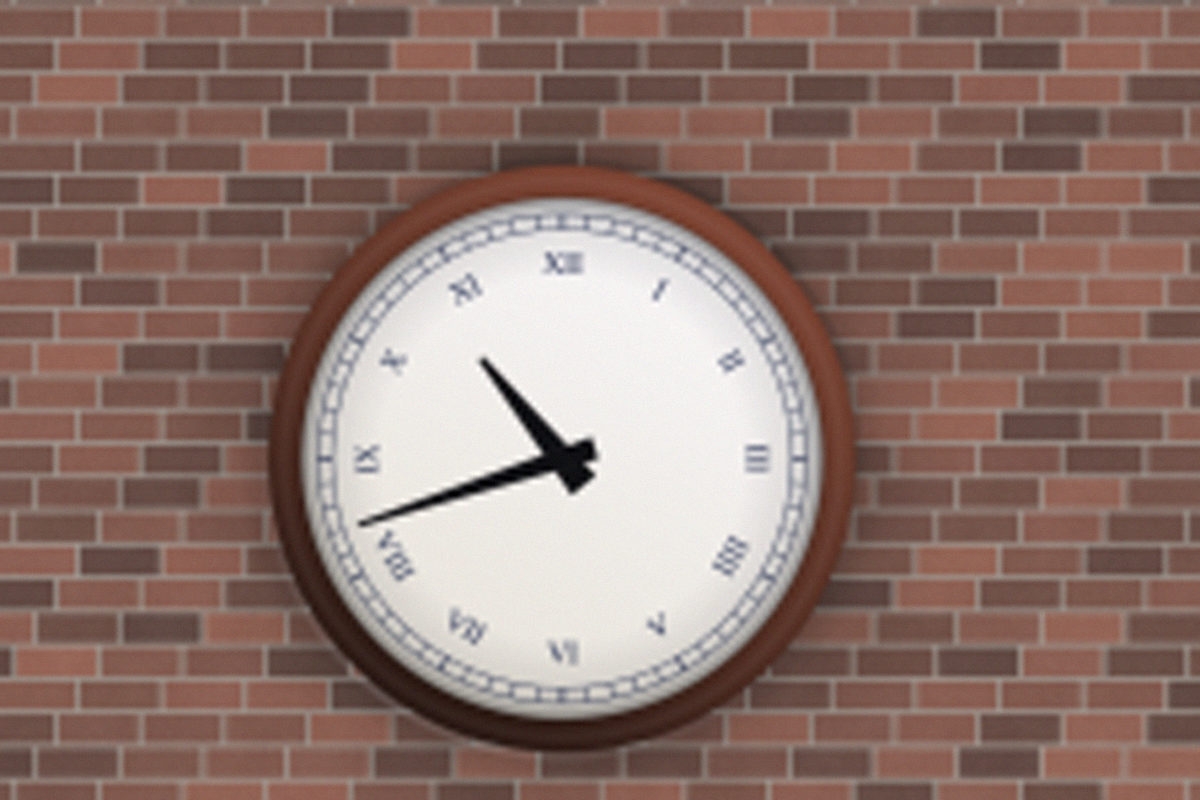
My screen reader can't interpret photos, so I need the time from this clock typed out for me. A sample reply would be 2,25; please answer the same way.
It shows 10,42
